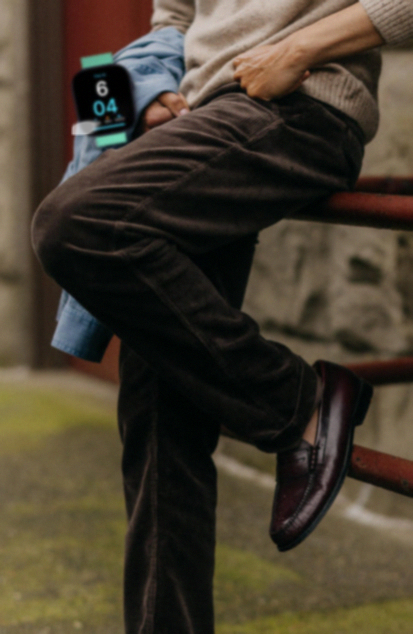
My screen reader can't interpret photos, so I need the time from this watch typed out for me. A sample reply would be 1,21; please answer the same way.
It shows 6,04
